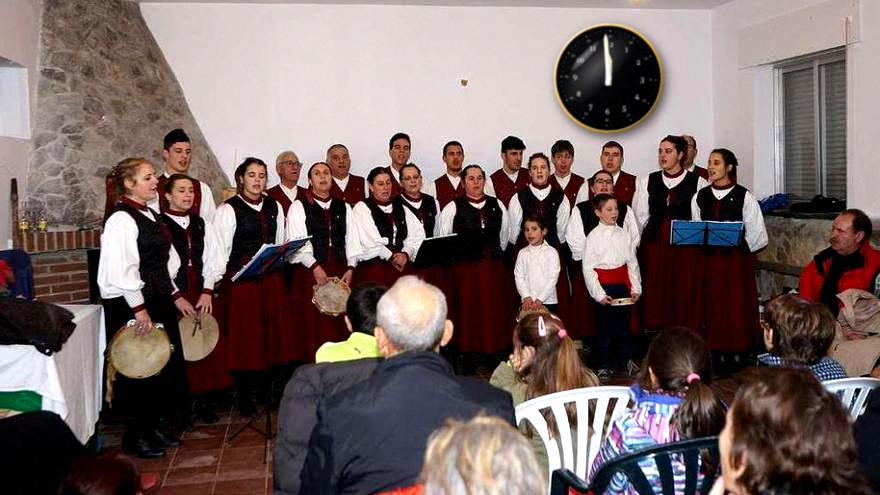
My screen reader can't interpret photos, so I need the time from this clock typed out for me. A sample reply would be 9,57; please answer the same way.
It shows 11,59
